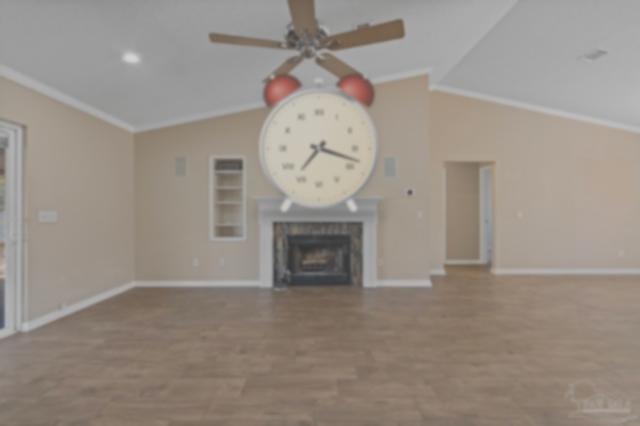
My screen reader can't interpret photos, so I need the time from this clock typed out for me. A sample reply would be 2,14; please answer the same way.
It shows 7,18
